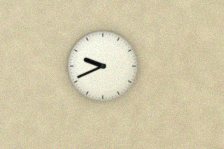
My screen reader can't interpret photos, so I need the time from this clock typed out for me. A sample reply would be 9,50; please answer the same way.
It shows 9,41
